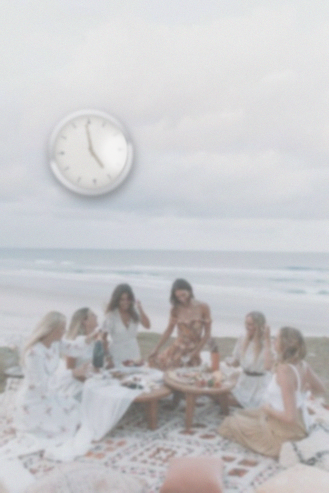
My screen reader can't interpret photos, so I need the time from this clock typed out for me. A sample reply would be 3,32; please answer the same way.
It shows 4,59
